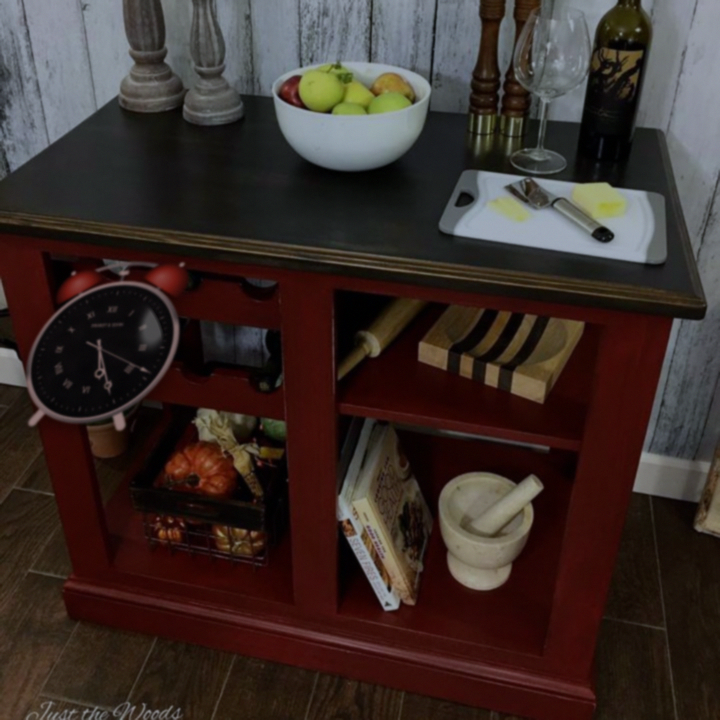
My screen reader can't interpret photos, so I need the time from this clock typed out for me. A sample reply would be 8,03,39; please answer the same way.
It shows 5,25,19
